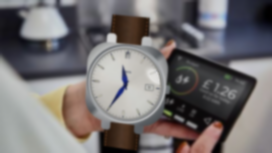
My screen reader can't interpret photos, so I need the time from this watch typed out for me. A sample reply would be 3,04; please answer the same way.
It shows 11,35
